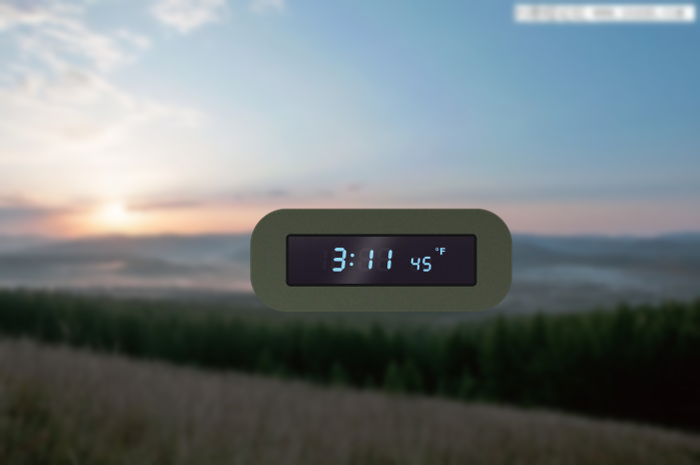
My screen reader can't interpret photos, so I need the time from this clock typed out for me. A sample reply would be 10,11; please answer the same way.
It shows 3,11
